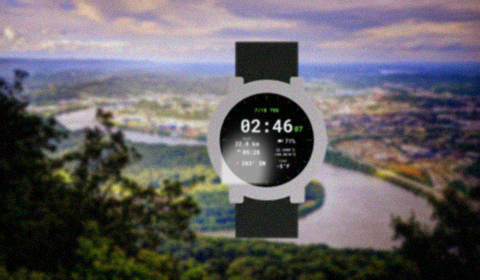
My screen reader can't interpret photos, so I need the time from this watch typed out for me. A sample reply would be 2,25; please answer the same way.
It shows 2,46
